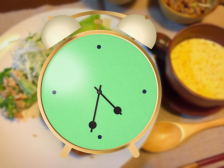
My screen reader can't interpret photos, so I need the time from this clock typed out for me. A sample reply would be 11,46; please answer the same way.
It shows 4,32
